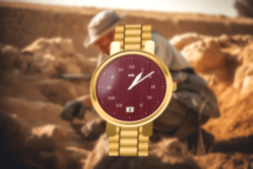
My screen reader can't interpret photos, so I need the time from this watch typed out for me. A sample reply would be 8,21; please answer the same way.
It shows 1,09
